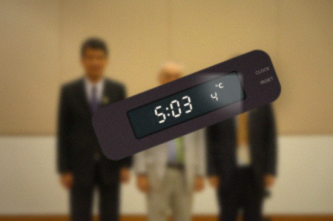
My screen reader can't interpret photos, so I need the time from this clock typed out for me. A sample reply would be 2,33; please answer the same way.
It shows 5,03
